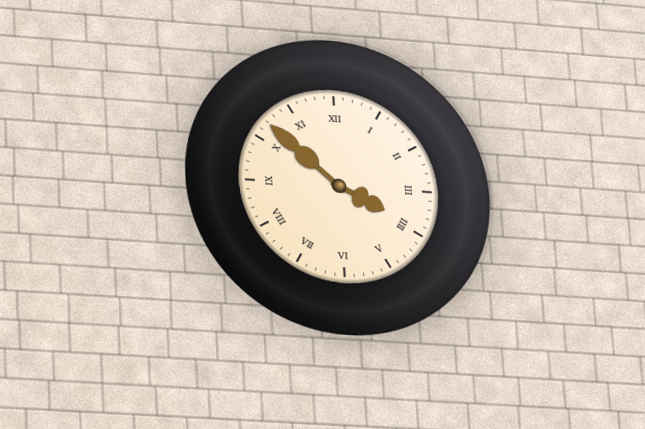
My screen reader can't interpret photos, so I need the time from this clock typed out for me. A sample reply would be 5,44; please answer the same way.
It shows 3,52
